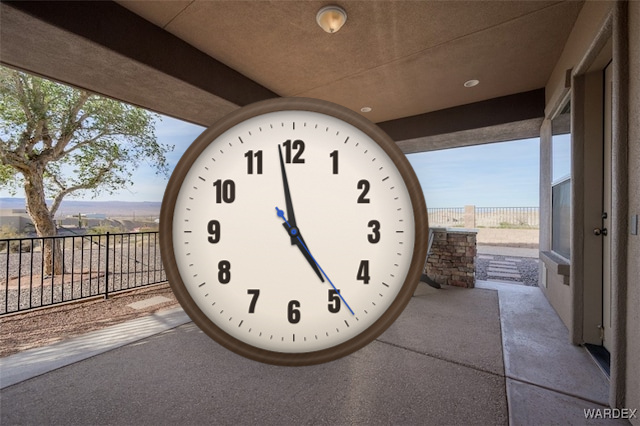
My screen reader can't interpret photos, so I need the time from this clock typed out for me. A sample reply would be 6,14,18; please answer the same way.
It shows 4,58,24
